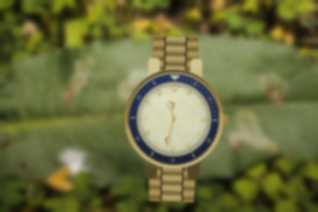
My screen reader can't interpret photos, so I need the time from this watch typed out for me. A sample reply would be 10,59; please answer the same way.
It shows 11,32
